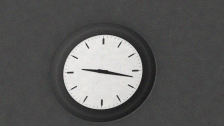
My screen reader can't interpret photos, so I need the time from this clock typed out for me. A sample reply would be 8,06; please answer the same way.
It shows 9,17
